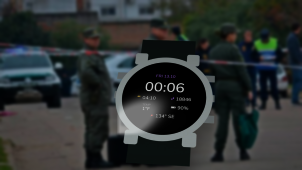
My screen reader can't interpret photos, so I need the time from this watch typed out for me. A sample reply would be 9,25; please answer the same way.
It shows 0,06
